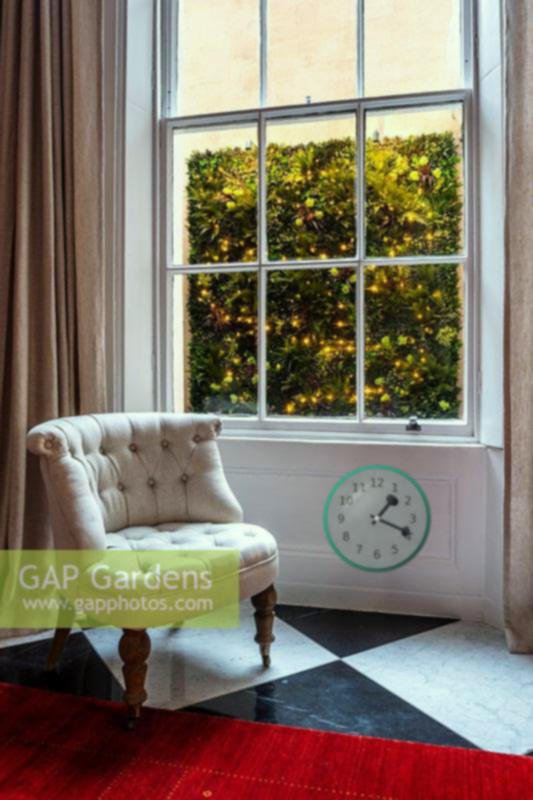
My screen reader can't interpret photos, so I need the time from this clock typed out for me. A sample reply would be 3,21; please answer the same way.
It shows 1,19
